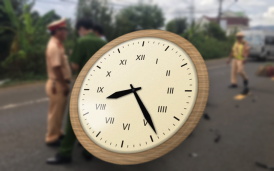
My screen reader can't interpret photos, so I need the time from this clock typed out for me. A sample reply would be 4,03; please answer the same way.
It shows 8,24
